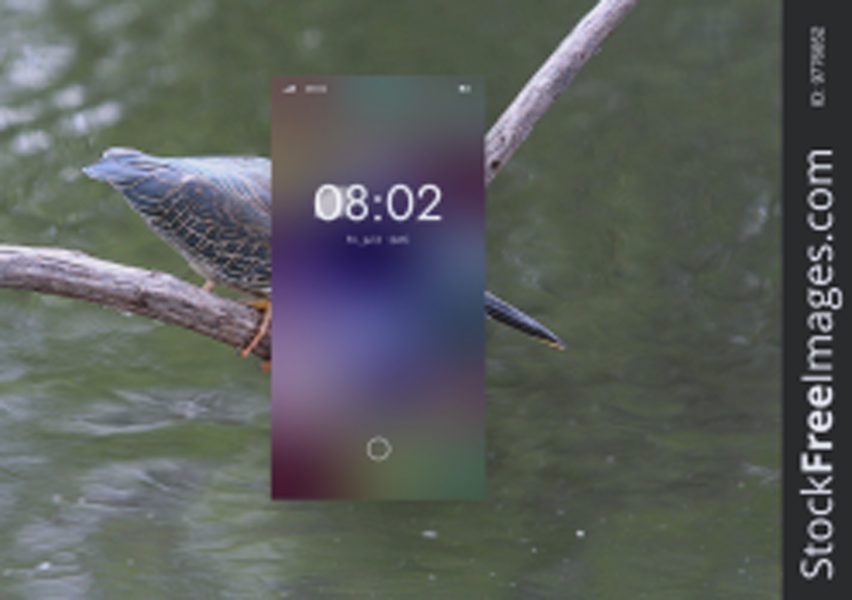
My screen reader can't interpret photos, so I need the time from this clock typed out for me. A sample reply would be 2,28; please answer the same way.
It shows 8,02
